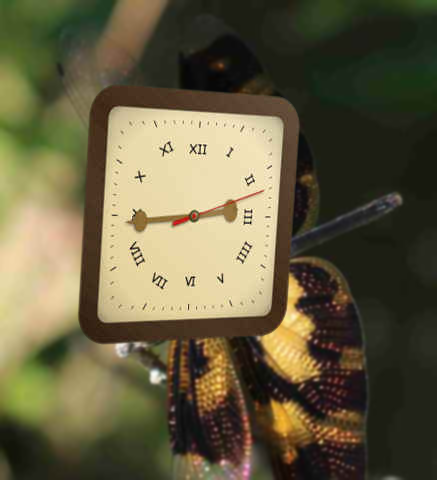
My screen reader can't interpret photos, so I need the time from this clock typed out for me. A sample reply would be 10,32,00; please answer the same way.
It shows 2,44,12
